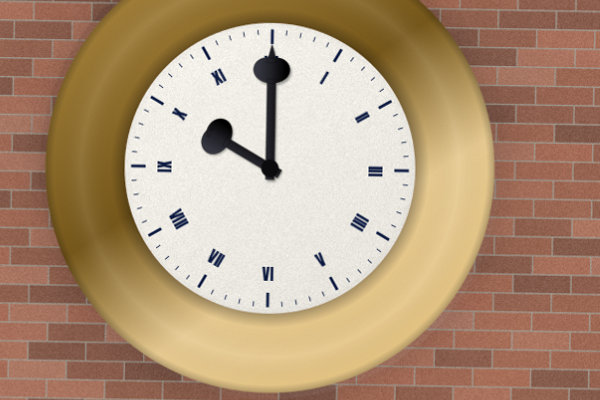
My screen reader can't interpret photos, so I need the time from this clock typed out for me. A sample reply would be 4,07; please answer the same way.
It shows 10,00
